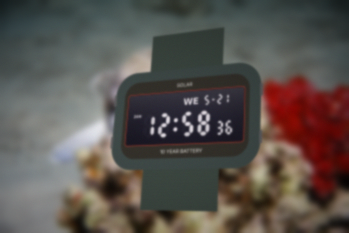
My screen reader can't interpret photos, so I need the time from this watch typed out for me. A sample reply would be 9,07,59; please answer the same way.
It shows 12,58,36
